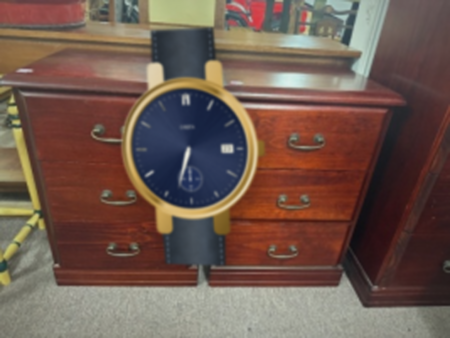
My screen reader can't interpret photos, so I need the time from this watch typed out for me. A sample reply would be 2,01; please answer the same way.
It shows 6,33
